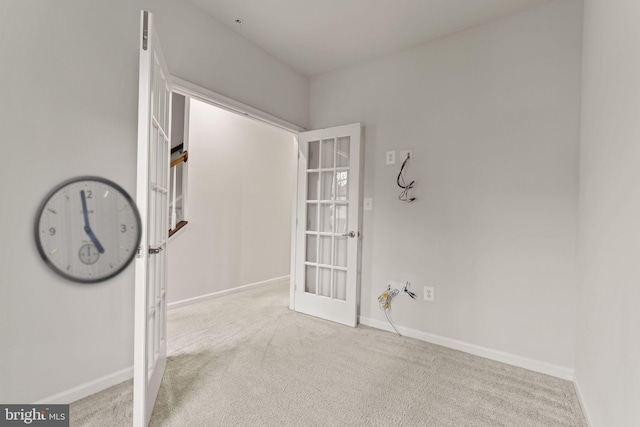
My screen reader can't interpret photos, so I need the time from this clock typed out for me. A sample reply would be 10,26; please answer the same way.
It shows 4,59
